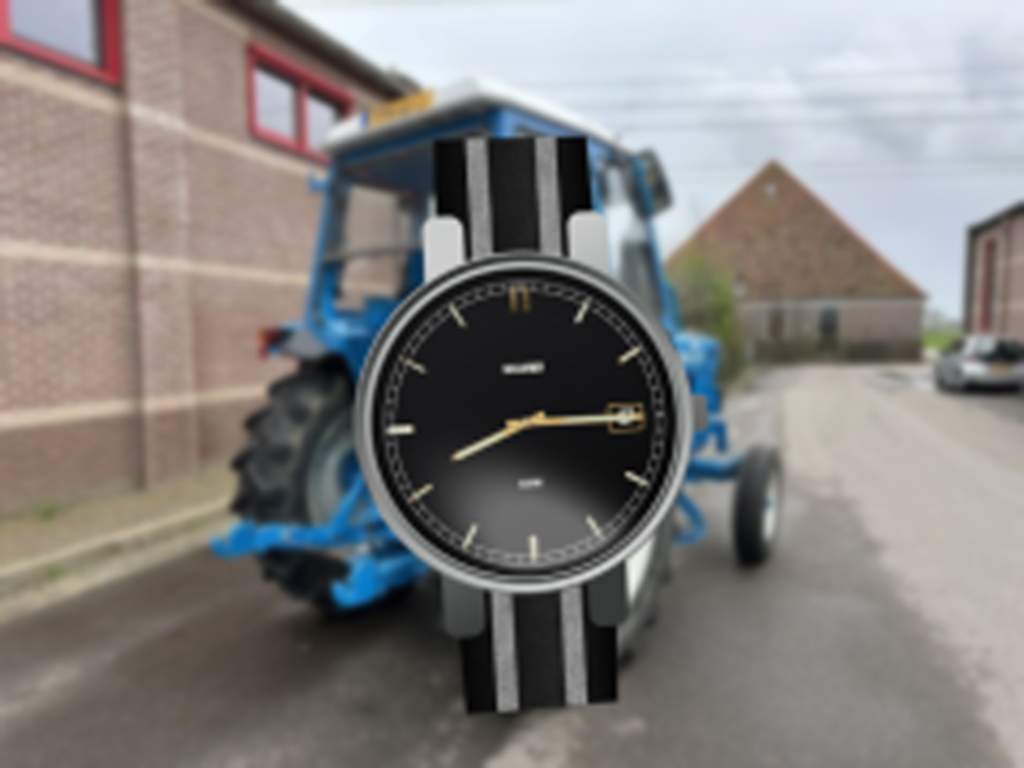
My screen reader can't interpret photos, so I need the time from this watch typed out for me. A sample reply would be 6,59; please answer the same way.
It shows 8,15
